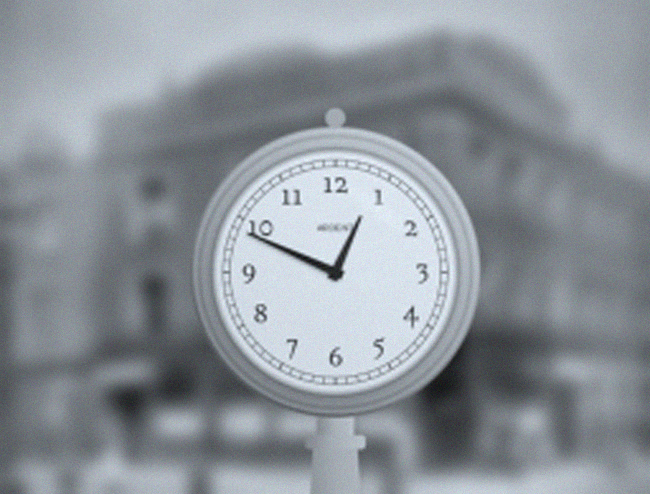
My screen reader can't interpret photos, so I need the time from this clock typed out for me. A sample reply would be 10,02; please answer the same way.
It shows 12,49
